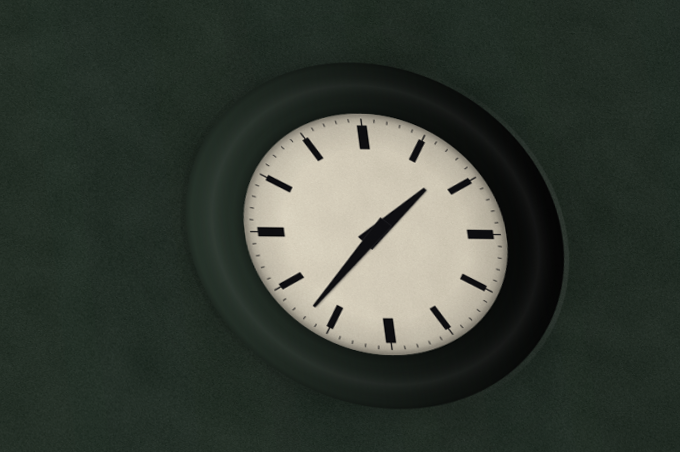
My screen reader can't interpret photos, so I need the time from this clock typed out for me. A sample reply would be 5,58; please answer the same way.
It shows 1,37
